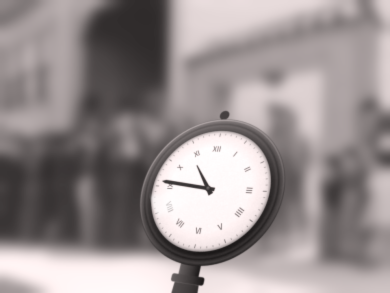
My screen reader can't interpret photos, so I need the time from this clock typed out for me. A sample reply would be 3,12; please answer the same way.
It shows 10,46
